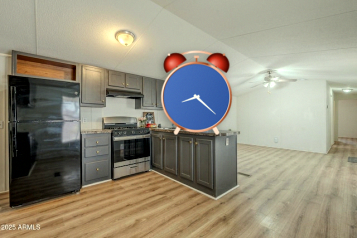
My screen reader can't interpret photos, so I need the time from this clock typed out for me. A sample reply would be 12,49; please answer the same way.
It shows 8,22
